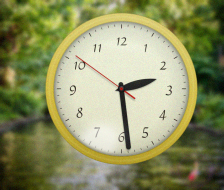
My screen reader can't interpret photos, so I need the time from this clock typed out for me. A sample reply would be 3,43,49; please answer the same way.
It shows 2,28,51
